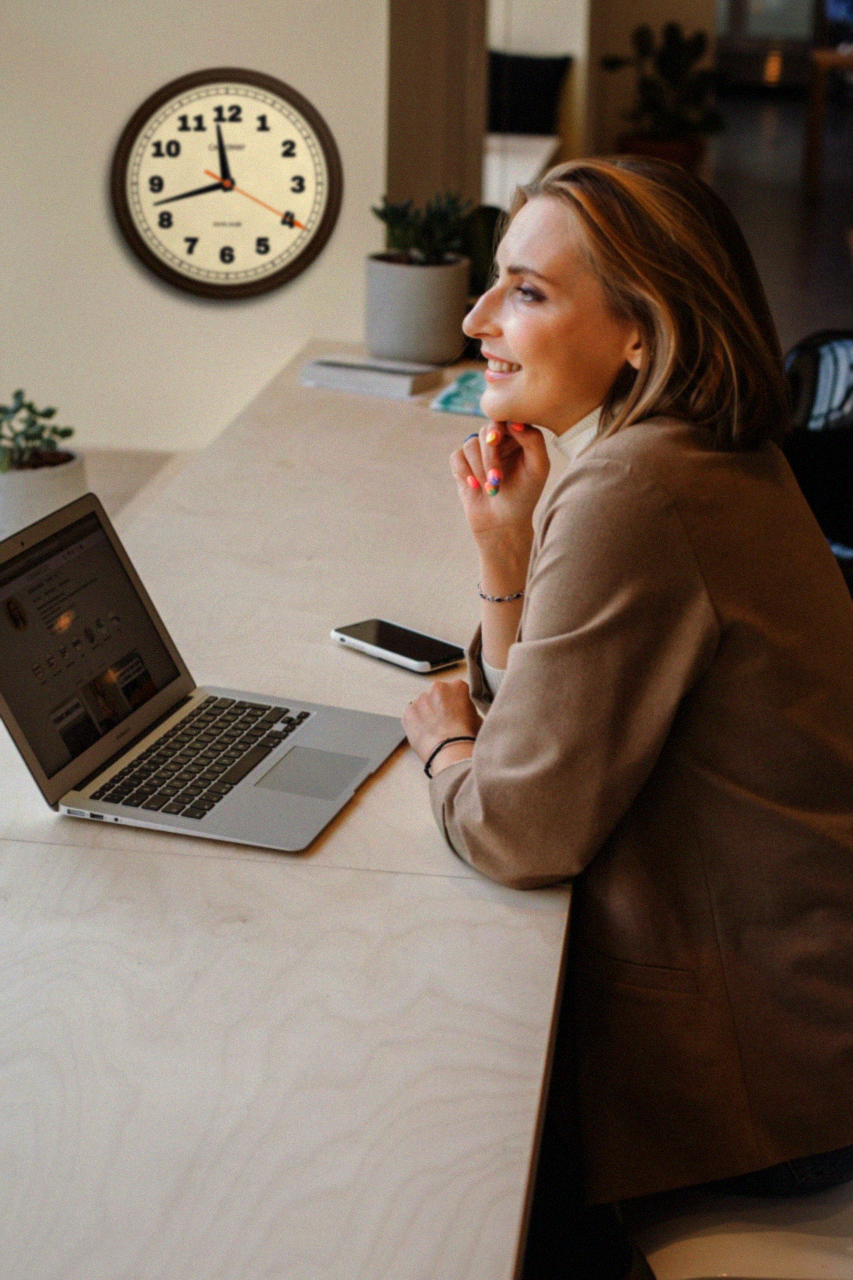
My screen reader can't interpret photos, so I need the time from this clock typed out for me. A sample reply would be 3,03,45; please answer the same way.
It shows 11,42,20
